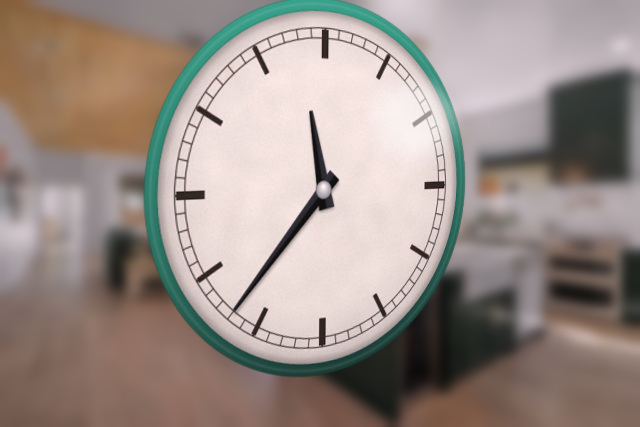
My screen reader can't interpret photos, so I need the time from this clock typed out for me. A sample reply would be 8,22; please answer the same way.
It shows 11,37
